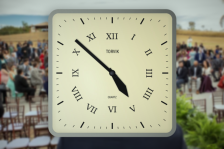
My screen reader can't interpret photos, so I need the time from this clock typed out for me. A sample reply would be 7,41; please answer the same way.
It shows 4,52
